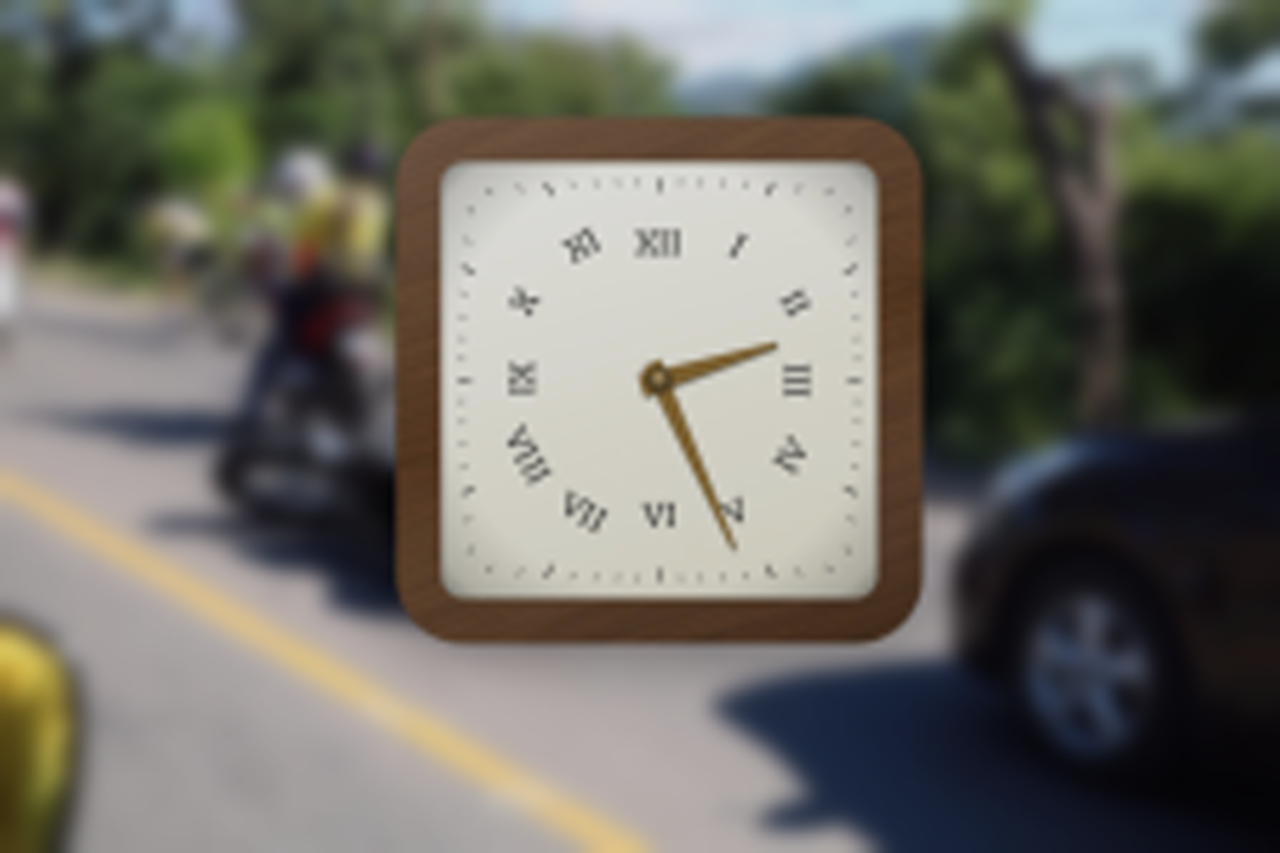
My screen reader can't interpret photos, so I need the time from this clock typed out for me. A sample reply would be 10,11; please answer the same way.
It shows 2,26
